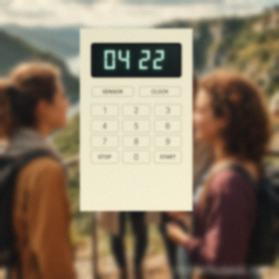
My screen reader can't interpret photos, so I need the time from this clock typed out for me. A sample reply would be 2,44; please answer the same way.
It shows 4,22
